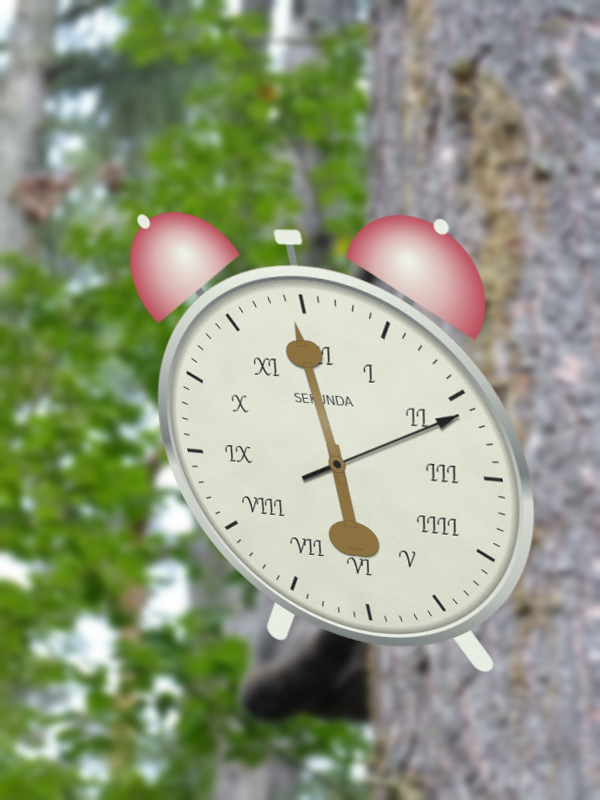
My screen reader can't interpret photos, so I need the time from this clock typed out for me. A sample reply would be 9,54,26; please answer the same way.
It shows 5,59,11
